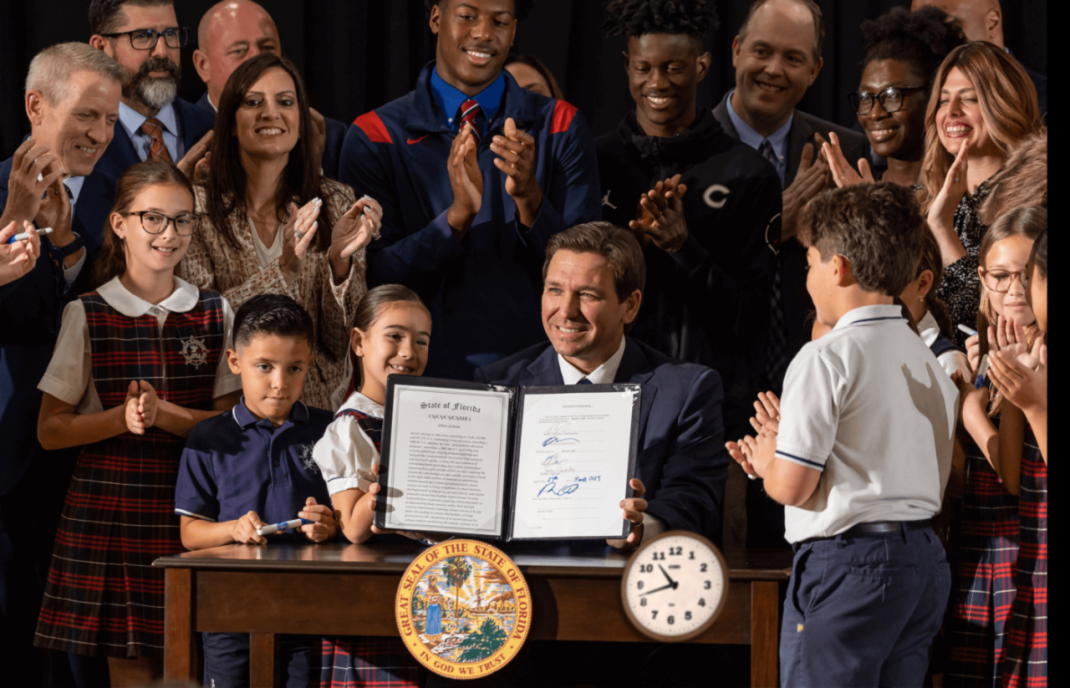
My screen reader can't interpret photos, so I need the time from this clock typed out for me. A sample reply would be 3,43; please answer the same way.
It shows 10,42
